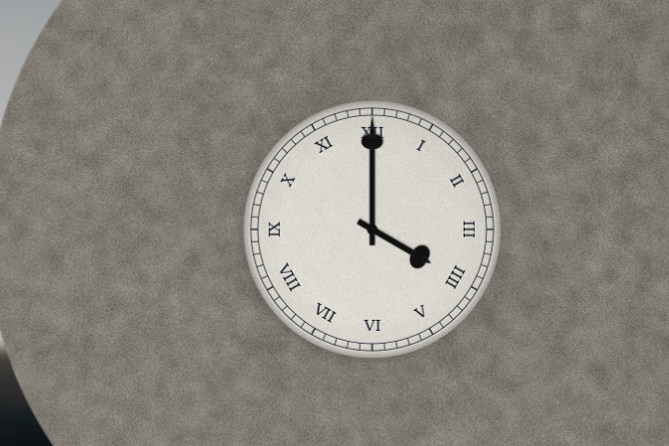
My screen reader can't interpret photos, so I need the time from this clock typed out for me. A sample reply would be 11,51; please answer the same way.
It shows 4,00
